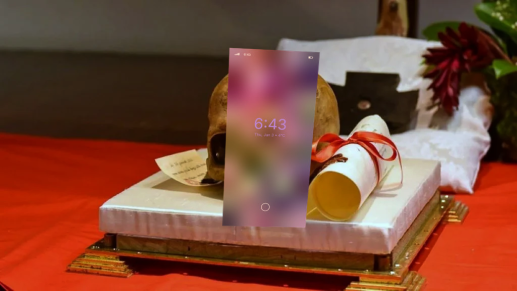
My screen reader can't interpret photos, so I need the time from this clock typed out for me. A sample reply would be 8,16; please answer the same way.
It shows 6,43
